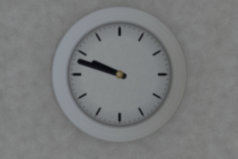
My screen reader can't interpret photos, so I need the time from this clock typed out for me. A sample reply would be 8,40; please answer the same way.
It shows 9,48
